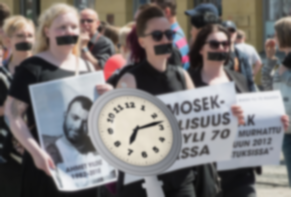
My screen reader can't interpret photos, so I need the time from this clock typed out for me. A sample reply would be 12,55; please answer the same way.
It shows 7,13
